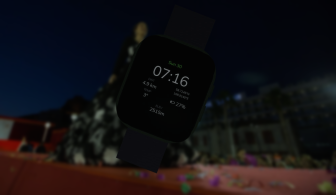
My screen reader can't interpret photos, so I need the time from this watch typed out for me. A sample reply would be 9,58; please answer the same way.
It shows 7,16
